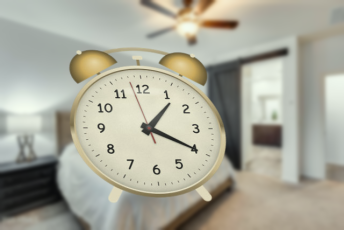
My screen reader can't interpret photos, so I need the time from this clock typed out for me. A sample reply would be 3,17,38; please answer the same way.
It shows 1,19,58
